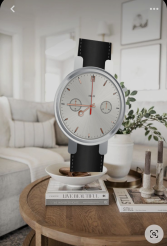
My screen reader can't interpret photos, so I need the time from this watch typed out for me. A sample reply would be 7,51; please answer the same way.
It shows 7,45
